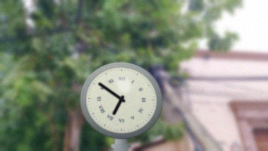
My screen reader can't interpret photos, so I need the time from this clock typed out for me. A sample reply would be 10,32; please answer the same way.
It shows 6,51
